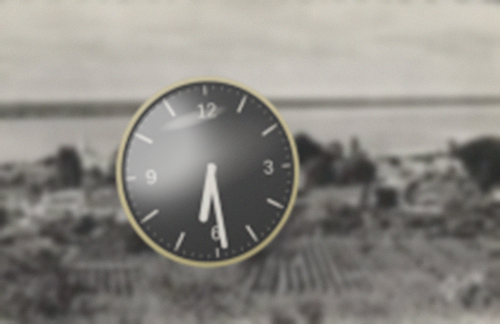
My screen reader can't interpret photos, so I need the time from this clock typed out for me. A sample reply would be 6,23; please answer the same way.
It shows 6,29
